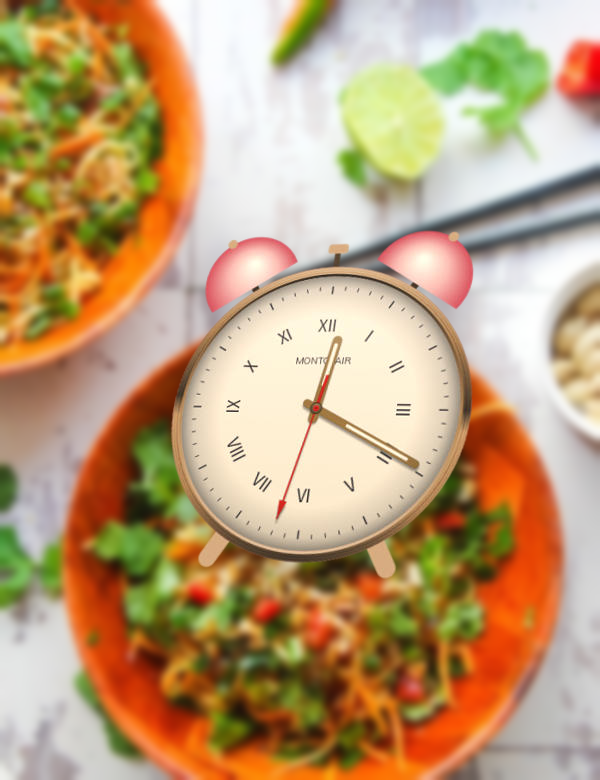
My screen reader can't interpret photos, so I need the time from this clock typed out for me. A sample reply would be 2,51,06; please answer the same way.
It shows 12,19,32
